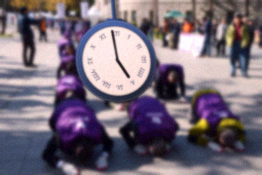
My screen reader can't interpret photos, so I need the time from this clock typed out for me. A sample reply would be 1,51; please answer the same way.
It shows 4,59
